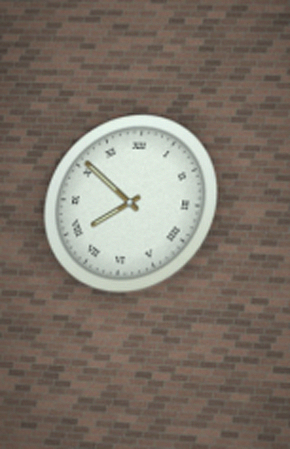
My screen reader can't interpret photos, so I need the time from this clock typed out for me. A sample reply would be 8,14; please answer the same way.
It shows 7,51
